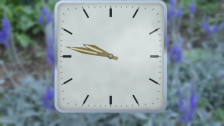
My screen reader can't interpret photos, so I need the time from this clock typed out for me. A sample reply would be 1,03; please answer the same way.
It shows 9,47
